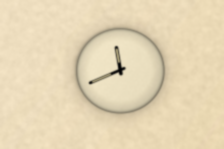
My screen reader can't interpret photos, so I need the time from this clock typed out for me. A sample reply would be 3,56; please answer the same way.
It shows 11,41
